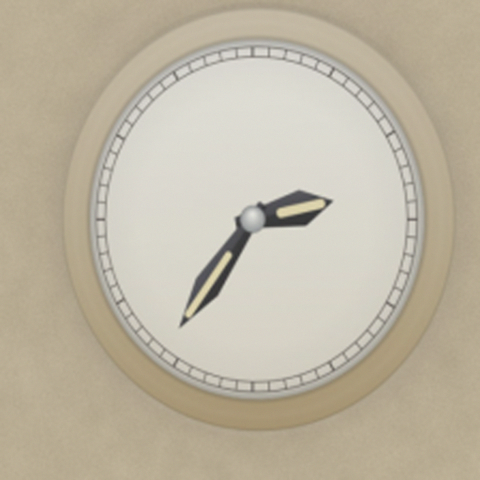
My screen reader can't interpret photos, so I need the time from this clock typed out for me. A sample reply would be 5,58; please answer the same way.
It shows 2,36
